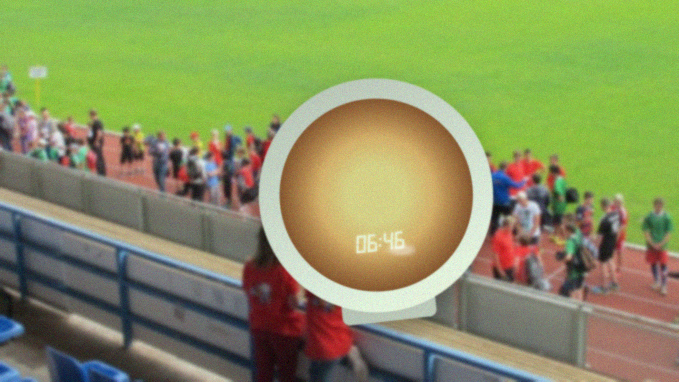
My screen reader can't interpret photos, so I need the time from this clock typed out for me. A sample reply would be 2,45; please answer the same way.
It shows 6,46
